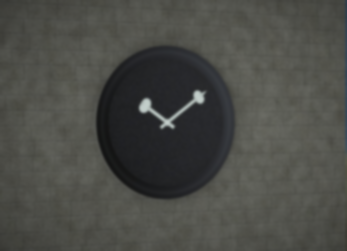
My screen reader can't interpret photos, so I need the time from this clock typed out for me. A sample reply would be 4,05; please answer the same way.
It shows 10,09
